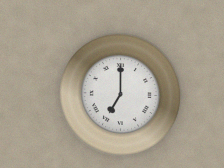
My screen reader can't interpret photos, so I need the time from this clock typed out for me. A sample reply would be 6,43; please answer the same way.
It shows 7,00
